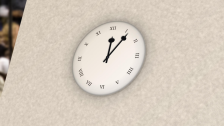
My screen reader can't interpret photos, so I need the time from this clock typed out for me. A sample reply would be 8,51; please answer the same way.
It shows 12,06
